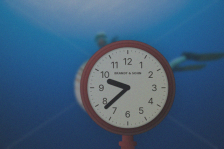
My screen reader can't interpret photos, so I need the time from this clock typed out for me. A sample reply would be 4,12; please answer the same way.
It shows 9,38
